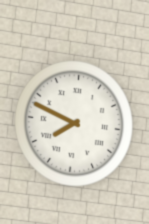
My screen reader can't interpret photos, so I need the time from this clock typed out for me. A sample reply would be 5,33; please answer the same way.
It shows 7,48
